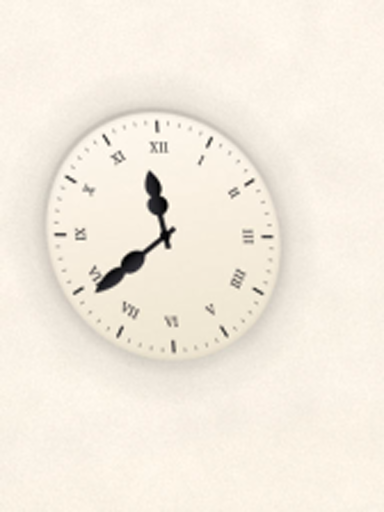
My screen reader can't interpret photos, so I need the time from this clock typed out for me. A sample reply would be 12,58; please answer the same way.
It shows 11,39
